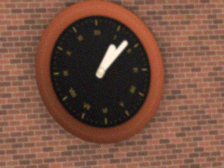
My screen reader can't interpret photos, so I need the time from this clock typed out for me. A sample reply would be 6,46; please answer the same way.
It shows 1,08
